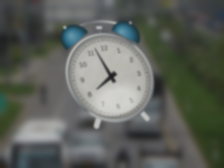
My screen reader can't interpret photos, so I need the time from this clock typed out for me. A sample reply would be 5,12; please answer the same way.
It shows 7,57
